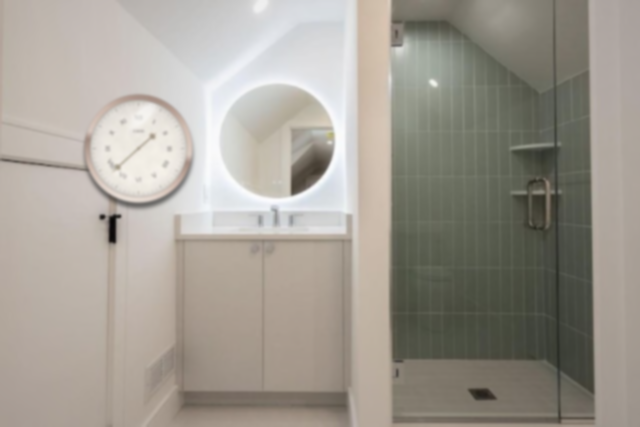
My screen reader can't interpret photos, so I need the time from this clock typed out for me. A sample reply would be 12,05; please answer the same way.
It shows 1,38
